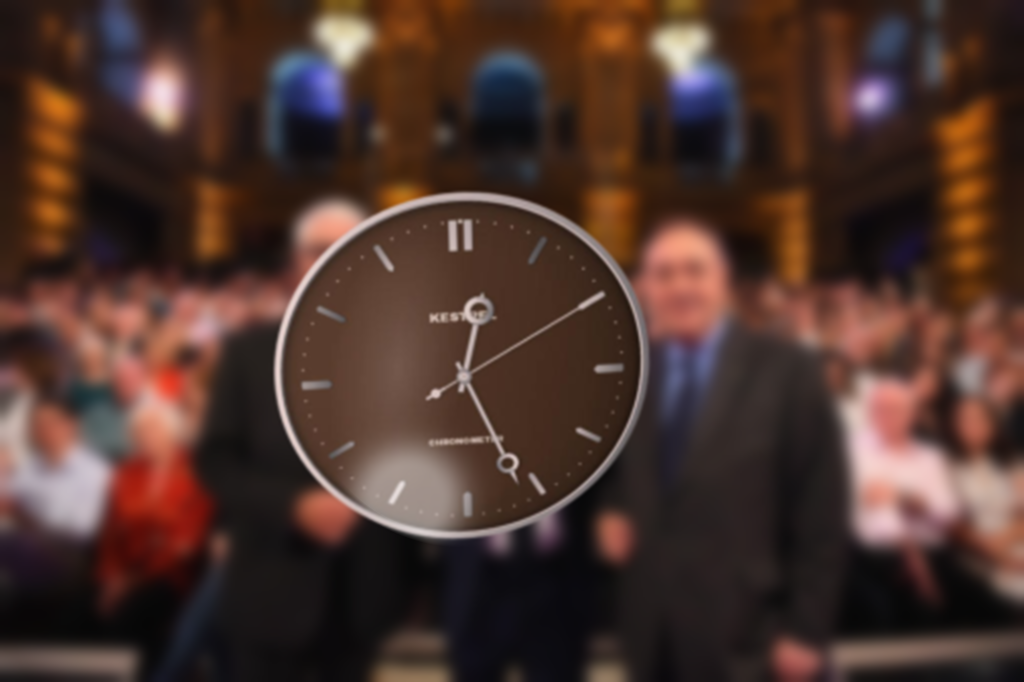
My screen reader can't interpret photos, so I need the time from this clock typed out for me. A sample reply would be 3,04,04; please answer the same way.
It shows 12,26,10
